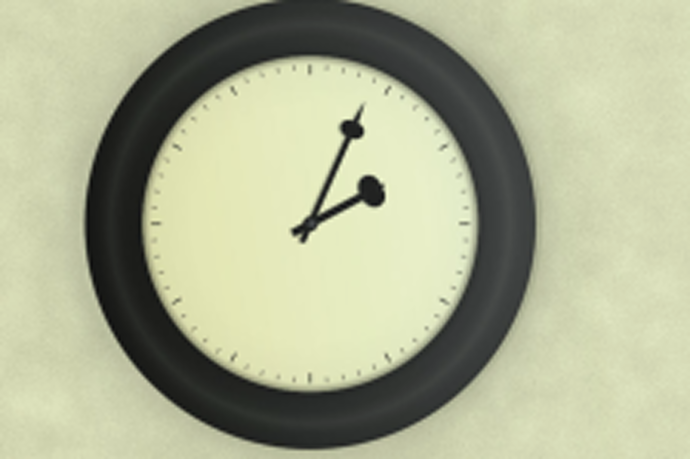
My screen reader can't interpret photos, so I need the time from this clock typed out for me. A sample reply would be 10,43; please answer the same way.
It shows 2,04
